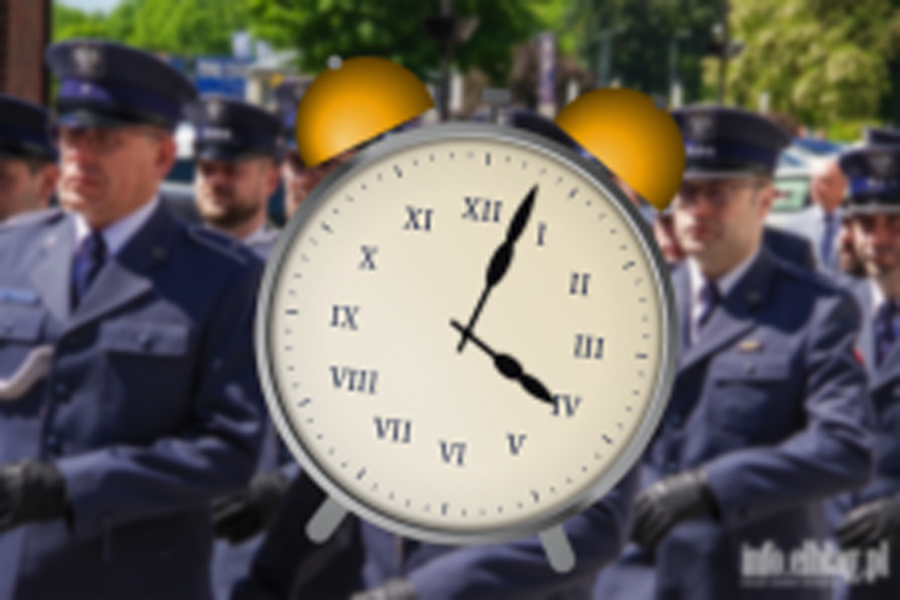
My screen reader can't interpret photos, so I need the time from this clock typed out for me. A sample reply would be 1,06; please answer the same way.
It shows 4,03
